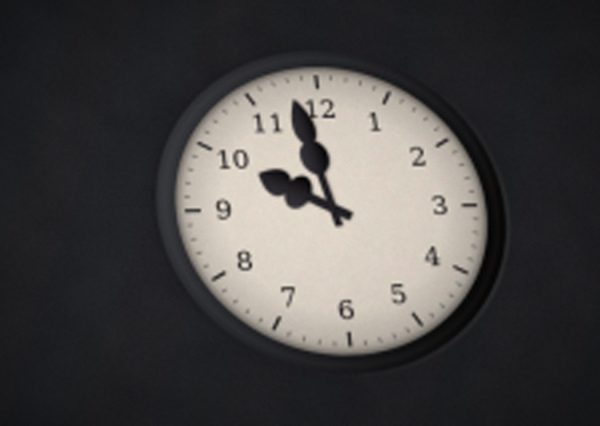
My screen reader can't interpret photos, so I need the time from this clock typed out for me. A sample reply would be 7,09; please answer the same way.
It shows 9,58
